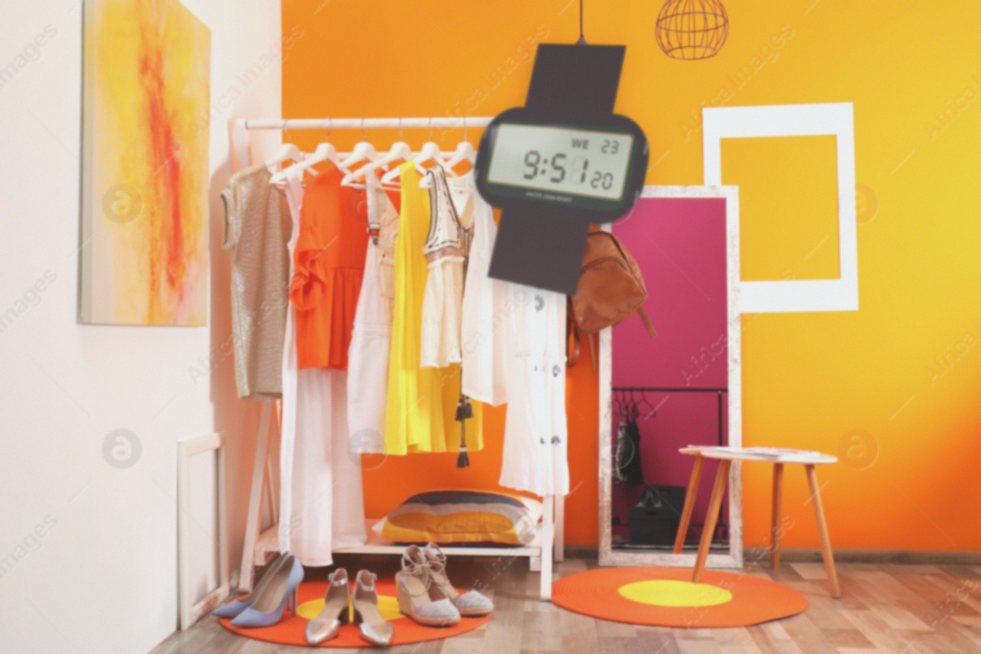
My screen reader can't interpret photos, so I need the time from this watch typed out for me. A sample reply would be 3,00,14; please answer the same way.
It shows 9,51,20
